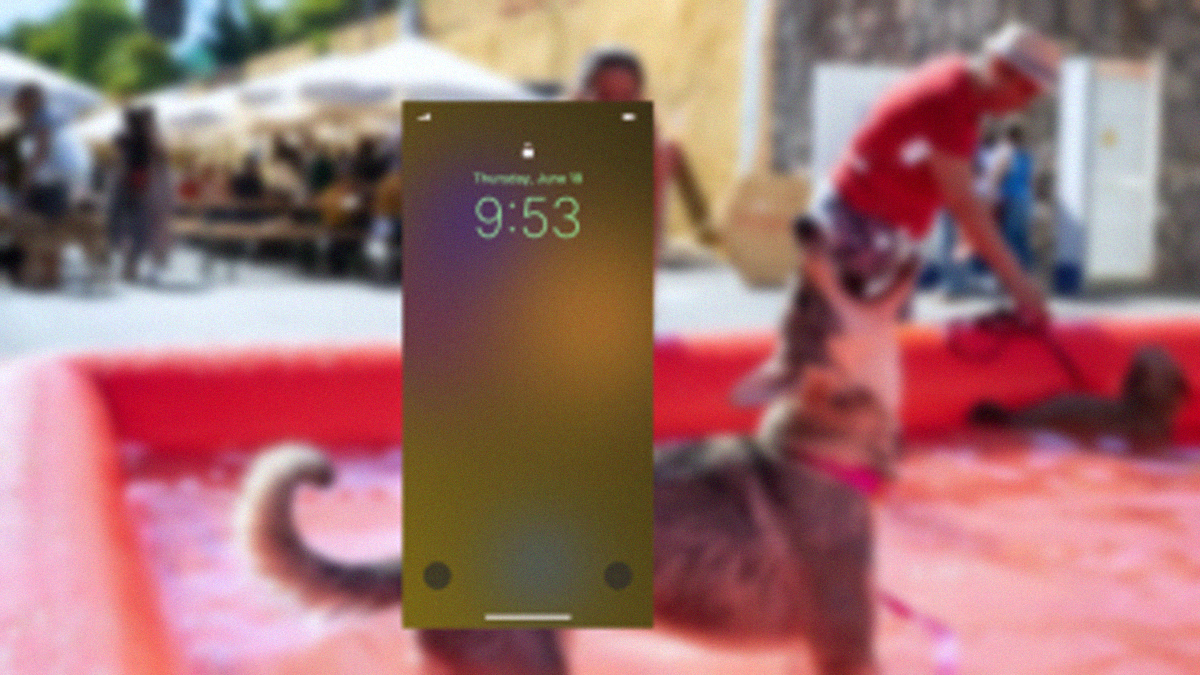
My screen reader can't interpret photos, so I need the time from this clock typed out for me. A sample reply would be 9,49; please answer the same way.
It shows 9,53
